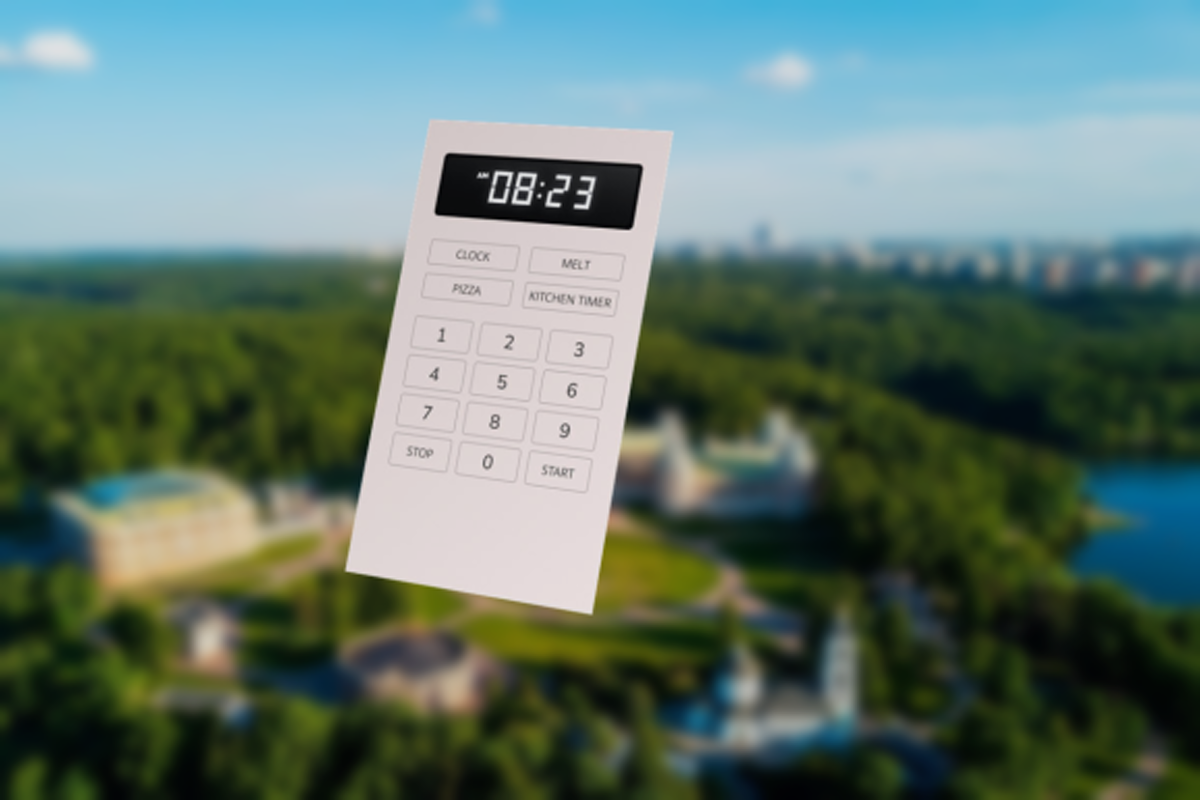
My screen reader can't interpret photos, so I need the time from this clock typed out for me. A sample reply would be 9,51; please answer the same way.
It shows 8,23
